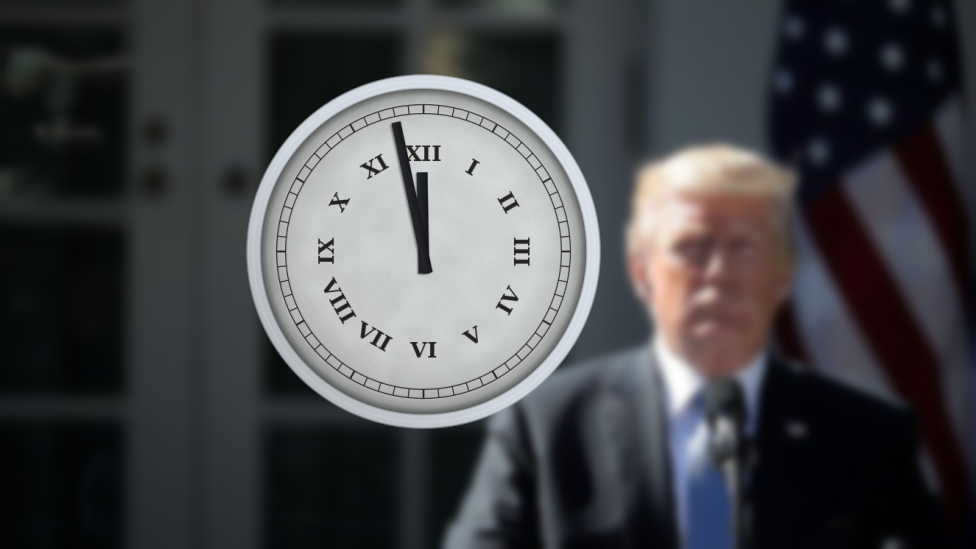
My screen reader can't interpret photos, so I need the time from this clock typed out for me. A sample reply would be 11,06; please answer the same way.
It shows 11,58
